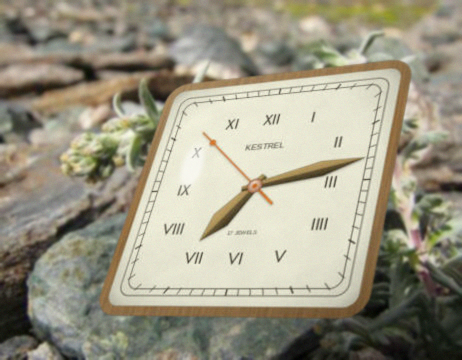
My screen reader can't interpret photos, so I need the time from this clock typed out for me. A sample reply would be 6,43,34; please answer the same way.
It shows 7,12,52
